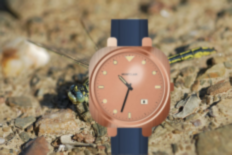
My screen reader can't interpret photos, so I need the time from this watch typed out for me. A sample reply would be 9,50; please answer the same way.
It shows 10,33
